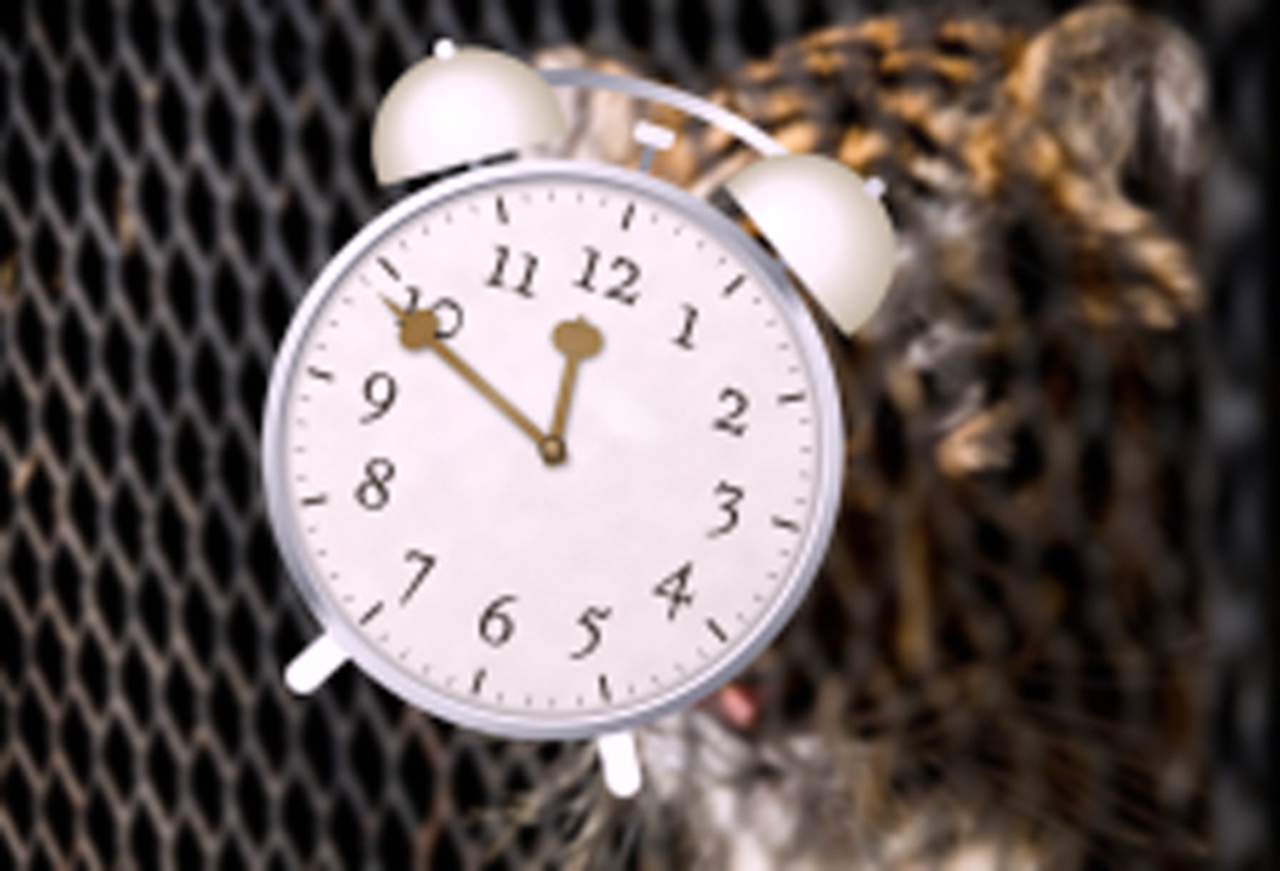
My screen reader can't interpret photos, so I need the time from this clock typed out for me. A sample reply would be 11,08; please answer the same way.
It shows 11,49
